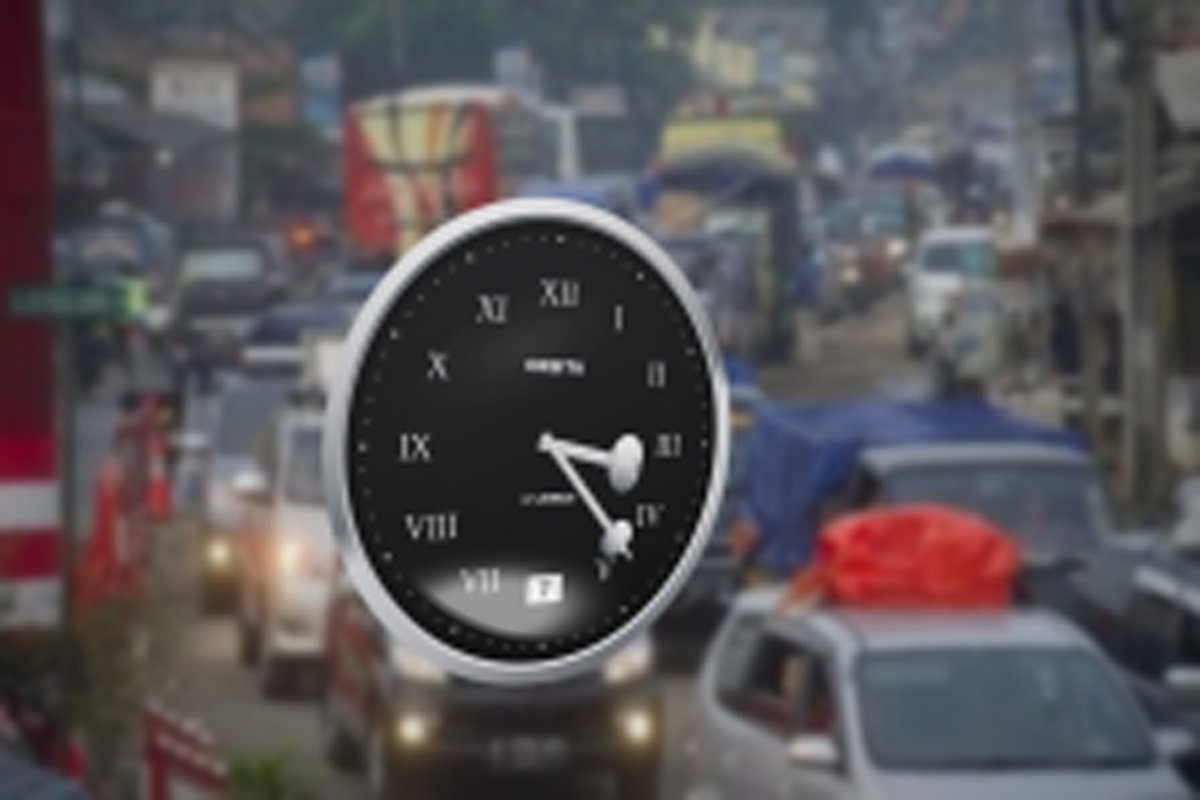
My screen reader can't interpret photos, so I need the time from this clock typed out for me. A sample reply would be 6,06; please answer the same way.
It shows 3,23
